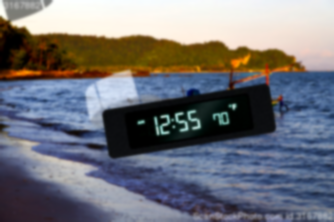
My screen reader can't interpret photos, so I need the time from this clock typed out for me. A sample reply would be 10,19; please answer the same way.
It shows 12,55
